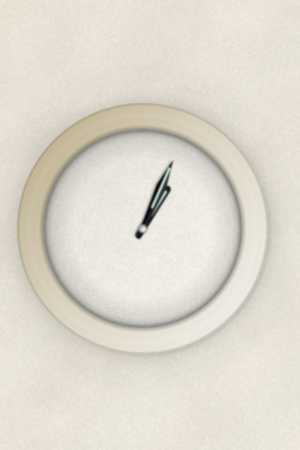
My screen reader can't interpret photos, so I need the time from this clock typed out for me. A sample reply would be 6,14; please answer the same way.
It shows 1,04
